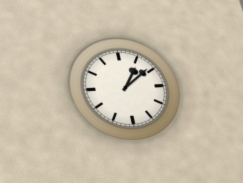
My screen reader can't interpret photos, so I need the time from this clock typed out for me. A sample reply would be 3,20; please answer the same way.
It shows 1,09
